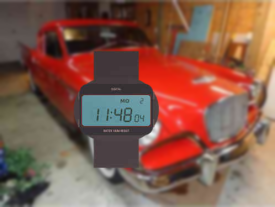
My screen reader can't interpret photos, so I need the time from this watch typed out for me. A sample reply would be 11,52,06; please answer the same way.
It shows 11,48,04
